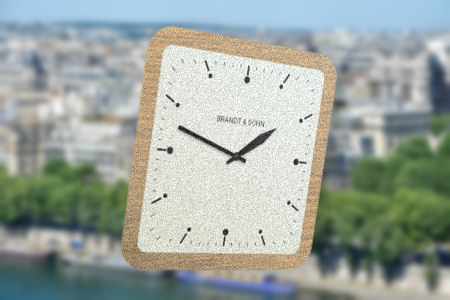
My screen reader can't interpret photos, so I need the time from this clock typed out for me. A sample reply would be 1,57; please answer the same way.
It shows 1,48
